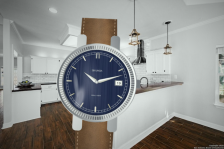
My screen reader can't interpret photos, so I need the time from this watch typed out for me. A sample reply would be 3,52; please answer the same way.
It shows 10,12
